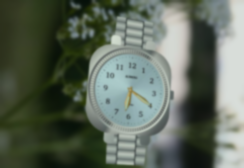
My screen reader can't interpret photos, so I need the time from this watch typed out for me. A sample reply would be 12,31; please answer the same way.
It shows 6,20
